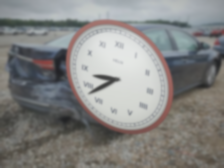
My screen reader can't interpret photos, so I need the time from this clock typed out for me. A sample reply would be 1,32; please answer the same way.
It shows 8,38
